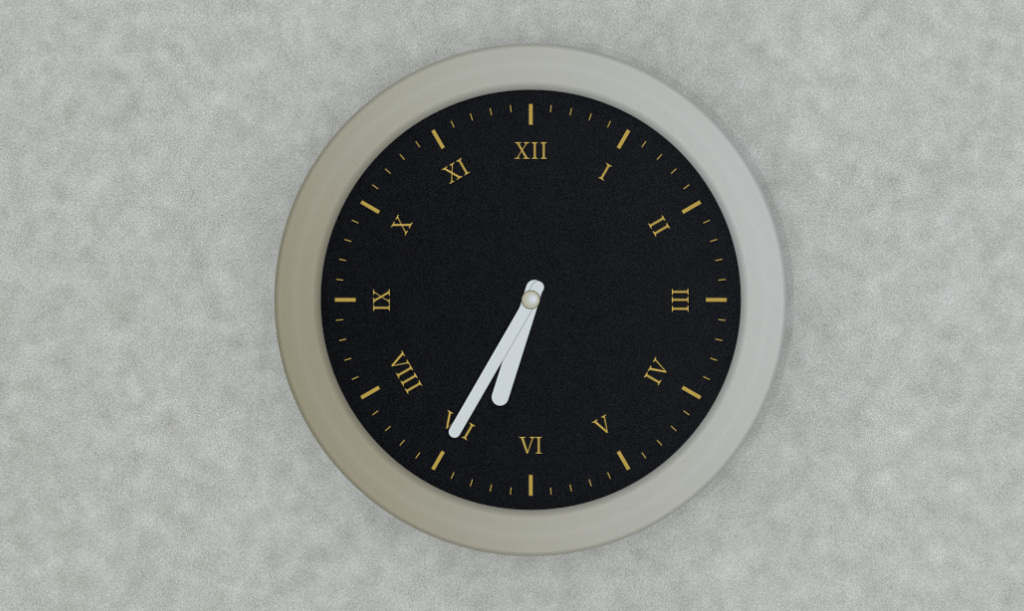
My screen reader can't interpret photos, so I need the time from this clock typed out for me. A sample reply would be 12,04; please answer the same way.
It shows 6,35
